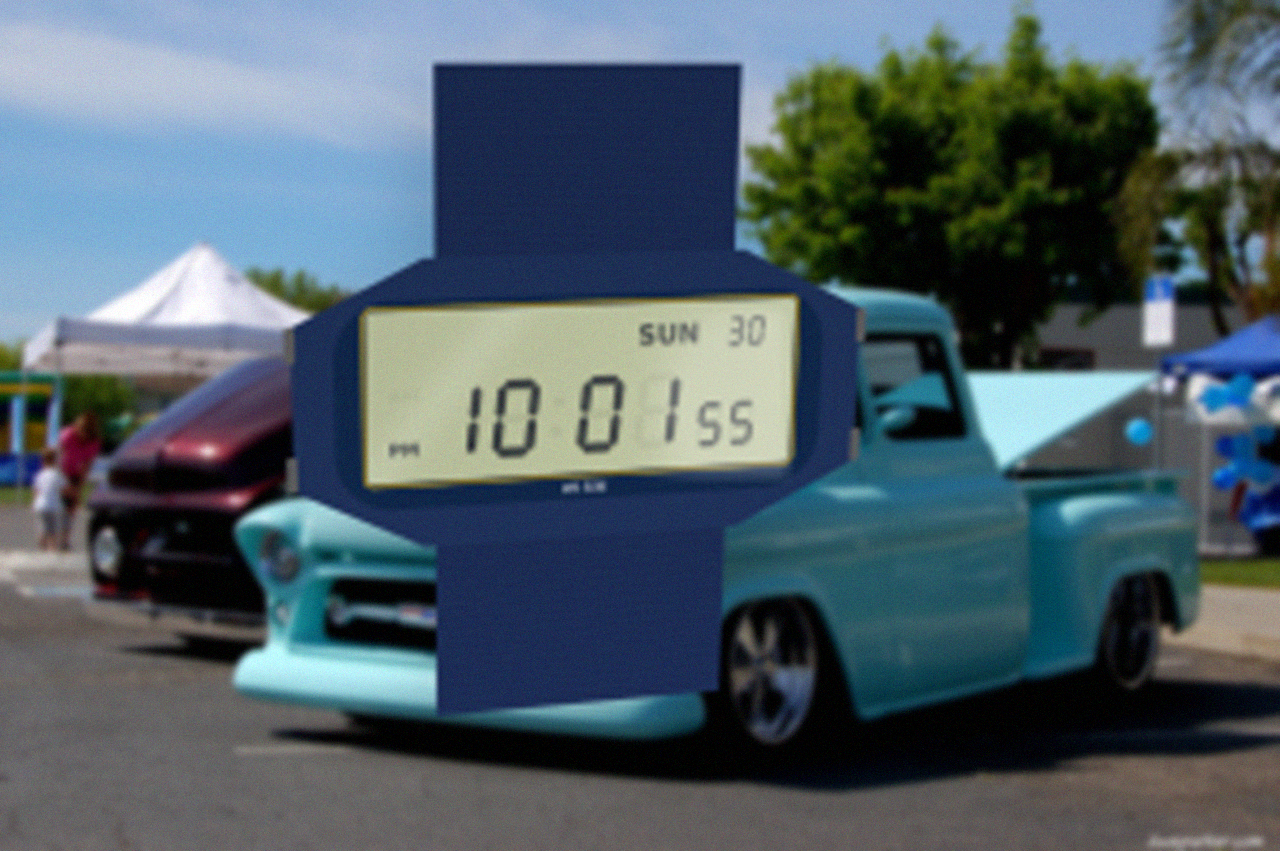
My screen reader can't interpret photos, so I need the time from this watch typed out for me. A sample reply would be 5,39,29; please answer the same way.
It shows 10,01,55
